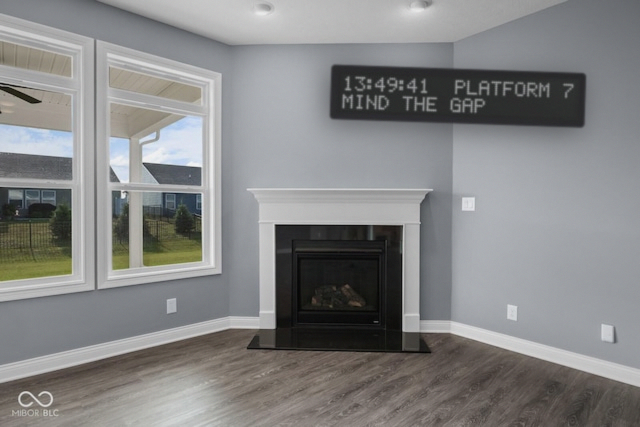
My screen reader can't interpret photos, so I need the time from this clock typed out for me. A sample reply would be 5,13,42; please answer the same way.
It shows 13,49,41
